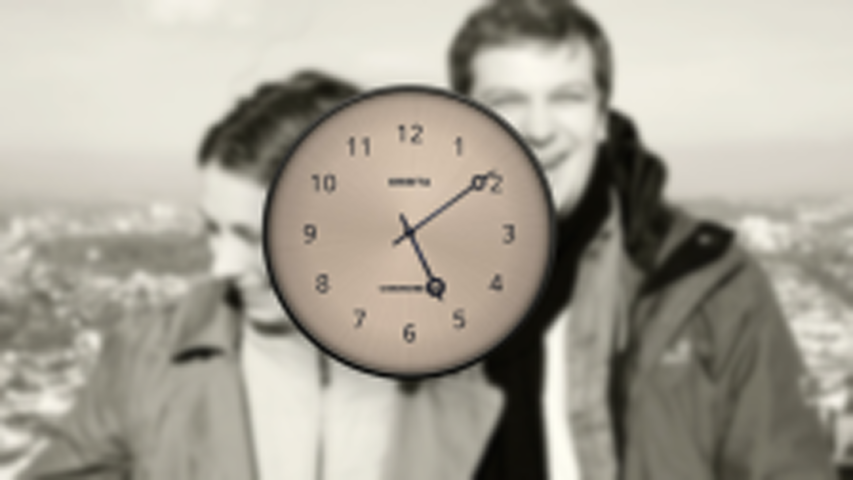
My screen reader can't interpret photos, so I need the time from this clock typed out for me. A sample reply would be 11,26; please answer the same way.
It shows 5,09
